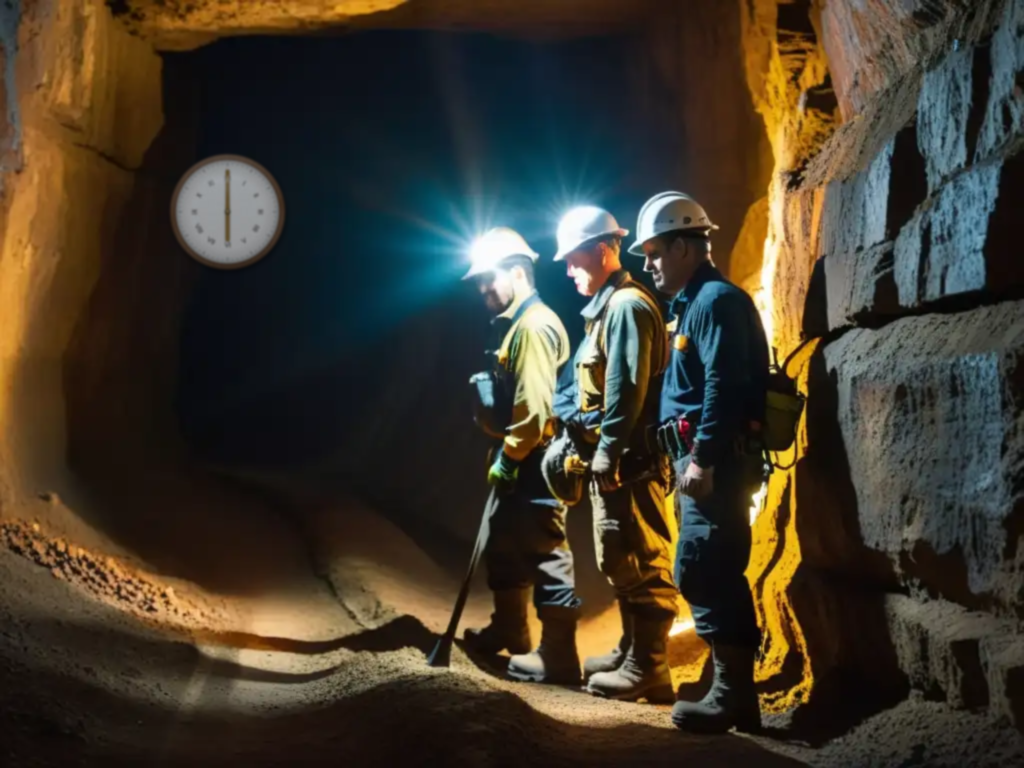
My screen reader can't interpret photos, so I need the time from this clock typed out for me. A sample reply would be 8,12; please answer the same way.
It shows 6,00
